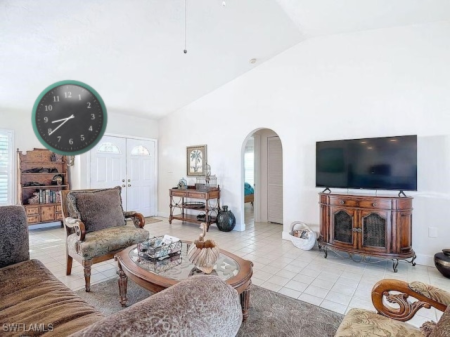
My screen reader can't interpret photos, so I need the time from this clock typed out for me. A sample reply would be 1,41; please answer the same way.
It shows 8,39
